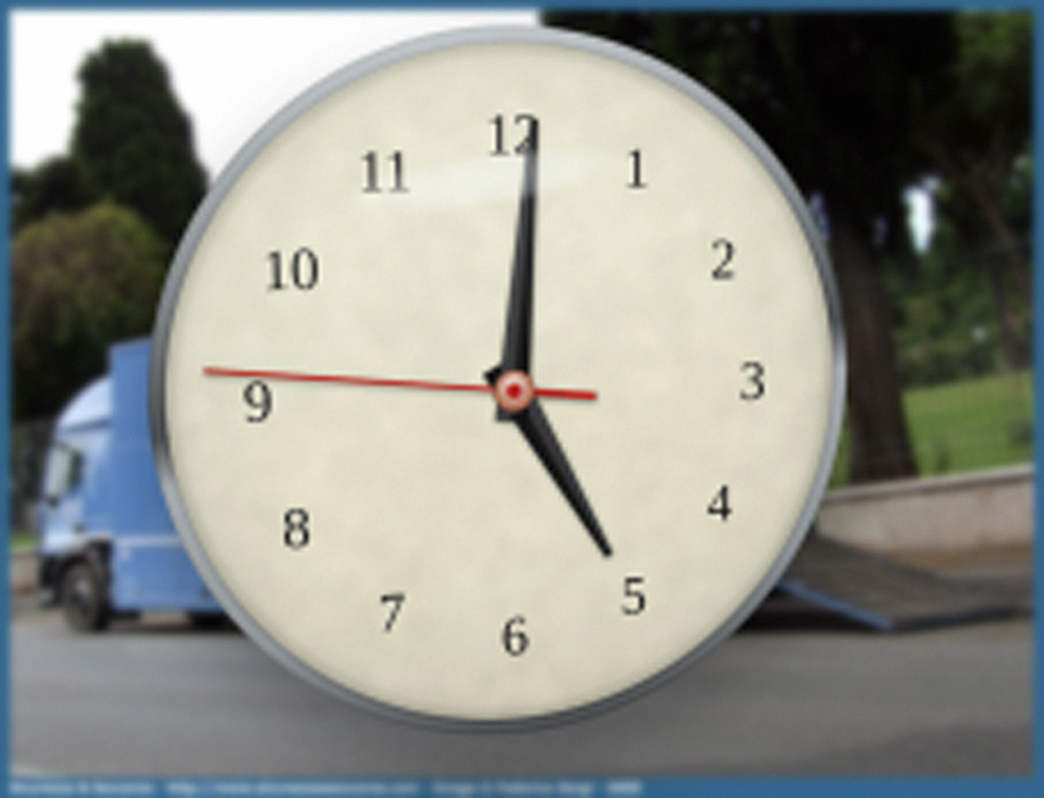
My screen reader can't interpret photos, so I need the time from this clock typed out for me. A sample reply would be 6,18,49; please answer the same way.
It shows 5,00,46
